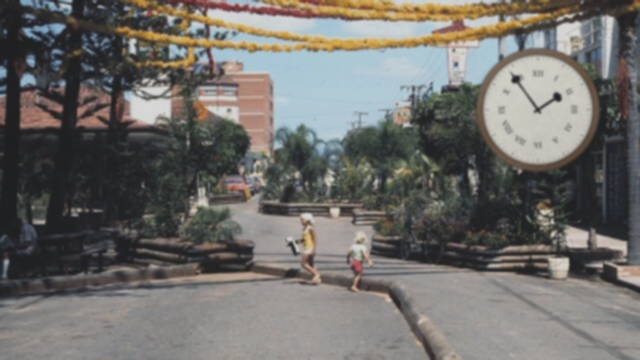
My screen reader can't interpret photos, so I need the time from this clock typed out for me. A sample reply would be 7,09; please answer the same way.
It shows 1,54
